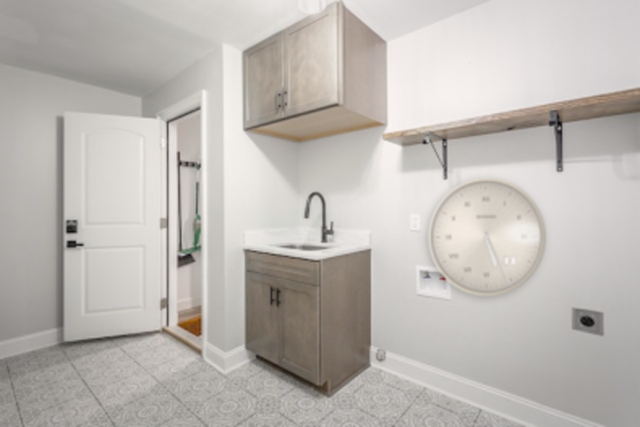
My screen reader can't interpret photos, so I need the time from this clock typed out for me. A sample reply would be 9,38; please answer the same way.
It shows 5,26
